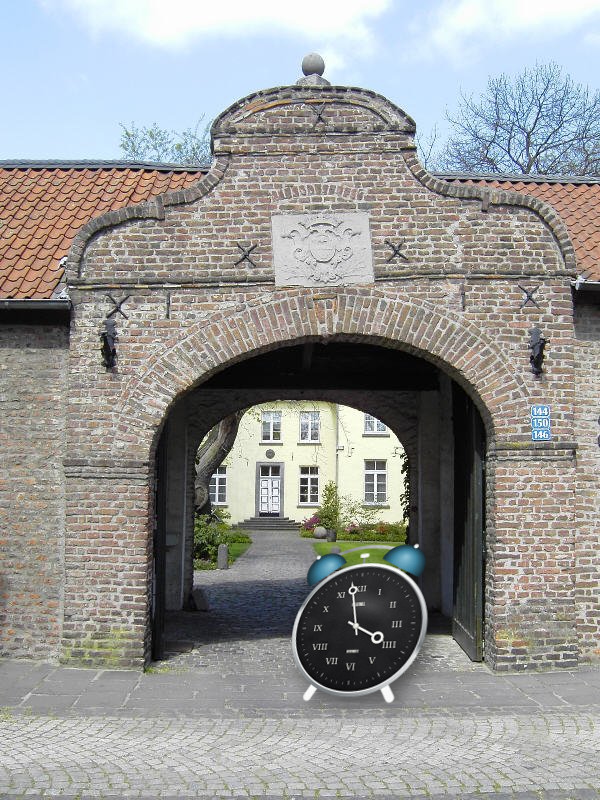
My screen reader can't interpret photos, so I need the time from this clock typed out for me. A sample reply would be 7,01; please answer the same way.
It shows 3,58
